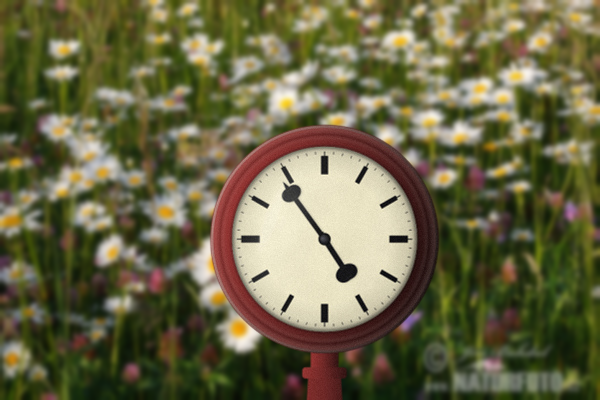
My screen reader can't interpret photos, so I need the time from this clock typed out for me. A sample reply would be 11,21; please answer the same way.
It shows 4,54
